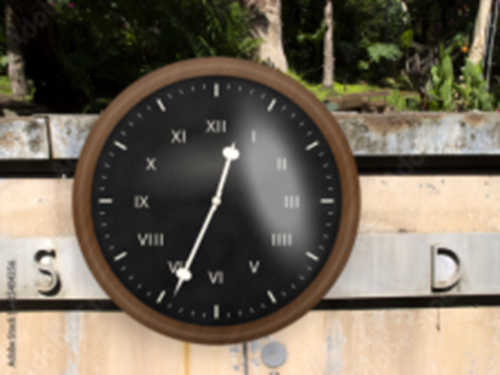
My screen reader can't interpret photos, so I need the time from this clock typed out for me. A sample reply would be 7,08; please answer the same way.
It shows 12,34
